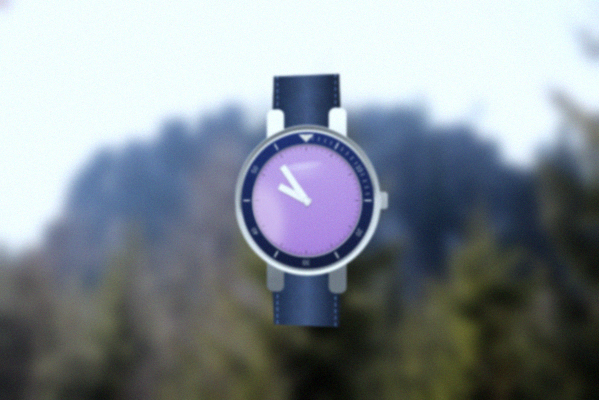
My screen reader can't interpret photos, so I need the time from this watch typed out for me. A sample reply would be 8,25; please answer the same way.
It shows 9,54
